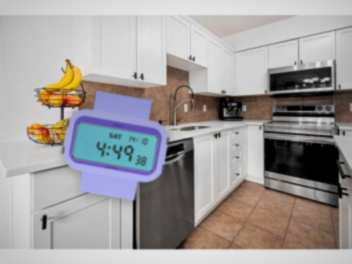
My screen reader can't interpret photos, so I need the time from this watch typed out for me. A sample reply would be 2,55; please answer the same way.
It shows 4,49
